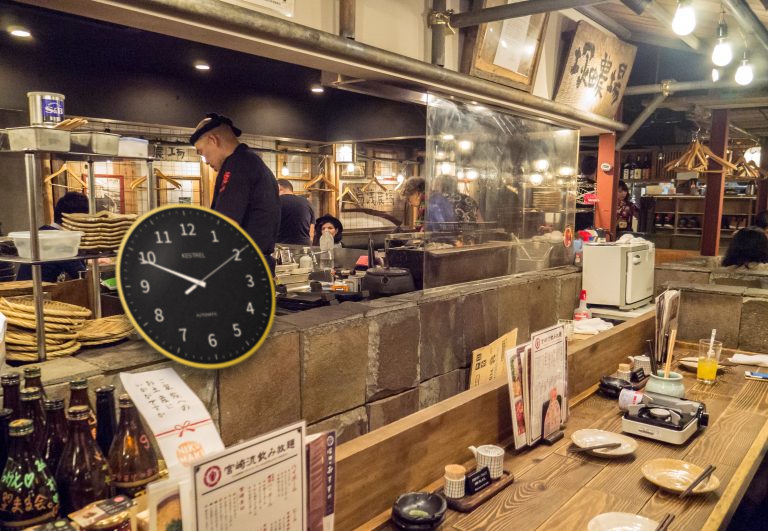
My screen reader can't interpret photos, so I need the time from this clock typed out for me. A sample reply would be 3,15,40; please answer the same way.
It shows 9,49,10
